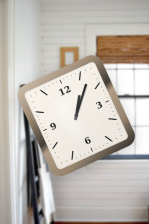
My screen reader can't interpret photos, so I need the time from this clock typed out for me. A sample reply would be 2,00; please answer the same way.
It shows 1,07
